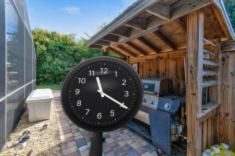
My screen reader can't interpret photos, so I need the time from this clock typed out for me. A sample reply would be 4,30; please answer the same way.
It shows 11,20
